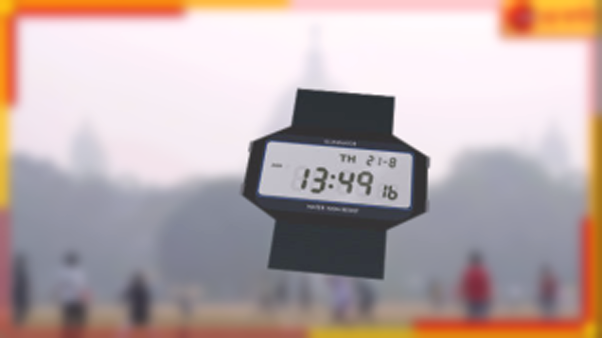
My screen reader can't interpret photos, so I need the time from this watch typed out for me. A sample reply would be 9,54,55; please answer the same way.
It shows 13,49,16
